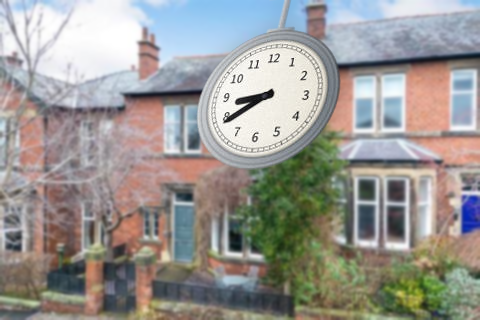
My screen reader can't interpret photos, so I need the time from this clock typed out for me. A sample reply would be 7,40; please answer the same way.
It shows 8,39
